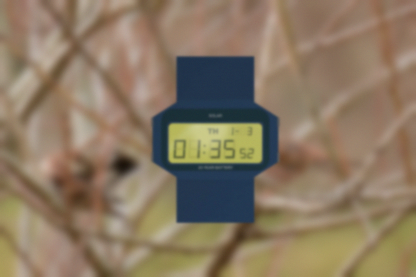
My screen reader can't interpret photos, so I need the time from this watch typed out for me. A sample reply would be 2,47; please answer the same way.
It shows 1,35
